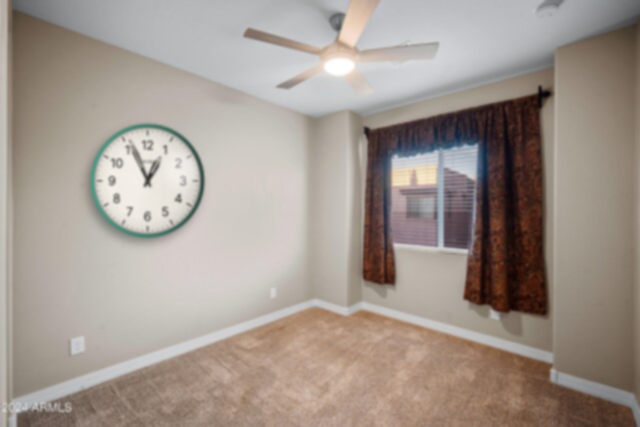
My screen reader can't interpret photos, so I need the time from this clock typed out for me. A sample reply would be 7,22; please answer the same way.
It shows 12,56
